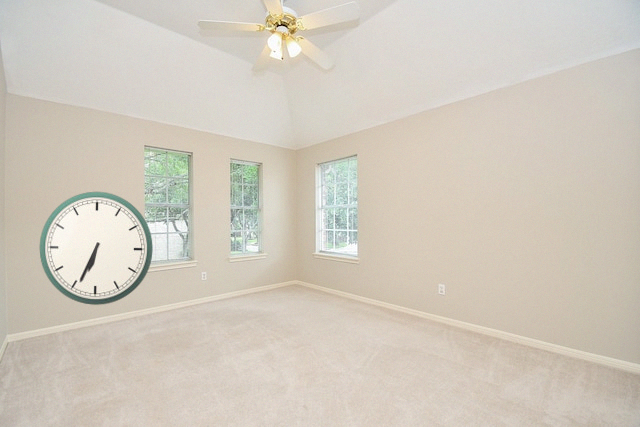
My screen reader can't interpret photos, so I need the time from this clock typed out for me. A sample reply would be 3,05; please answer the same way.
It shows 6,34
